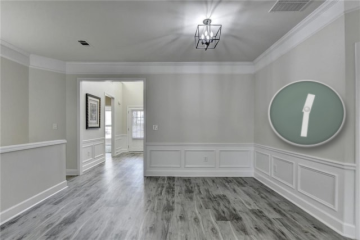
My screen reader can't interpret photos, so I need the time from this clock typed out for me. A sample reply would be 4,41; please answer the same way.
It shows 12,31
